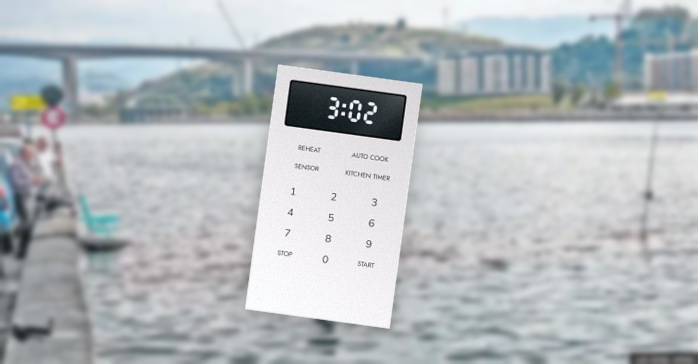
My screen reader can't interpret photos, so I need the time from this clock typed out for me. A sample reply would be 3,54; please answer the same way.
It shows 3,02
